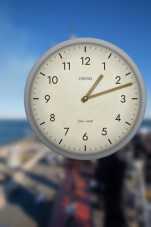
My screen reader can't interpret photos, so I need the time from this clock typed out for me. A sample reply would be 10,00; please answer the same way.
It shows 1,12
